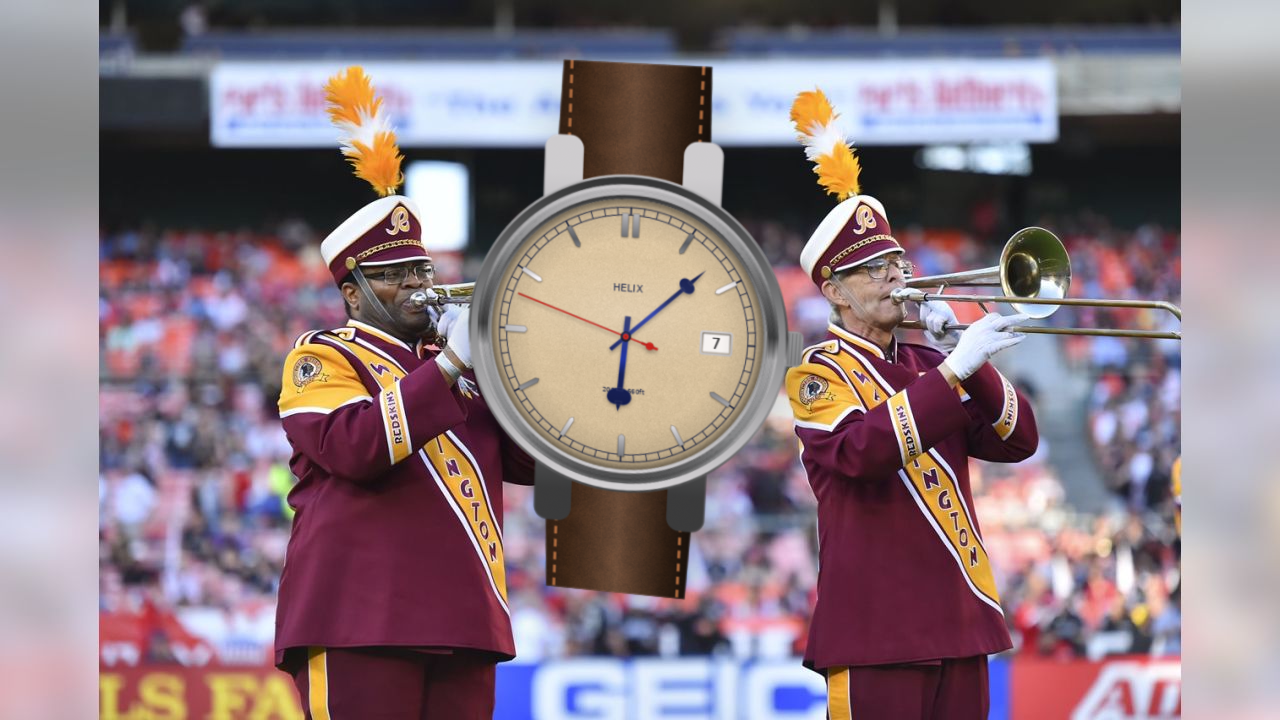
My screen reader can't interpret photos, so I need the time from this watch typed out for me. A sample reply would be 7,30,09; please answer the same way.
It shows 6,07,48
